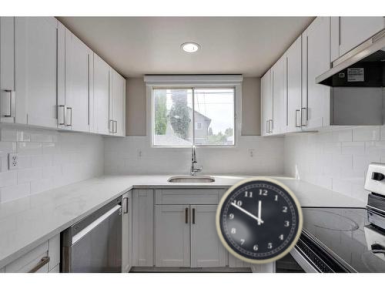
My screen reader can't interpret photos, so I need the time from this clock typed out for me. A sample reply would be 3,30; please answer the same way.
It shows 11,49
